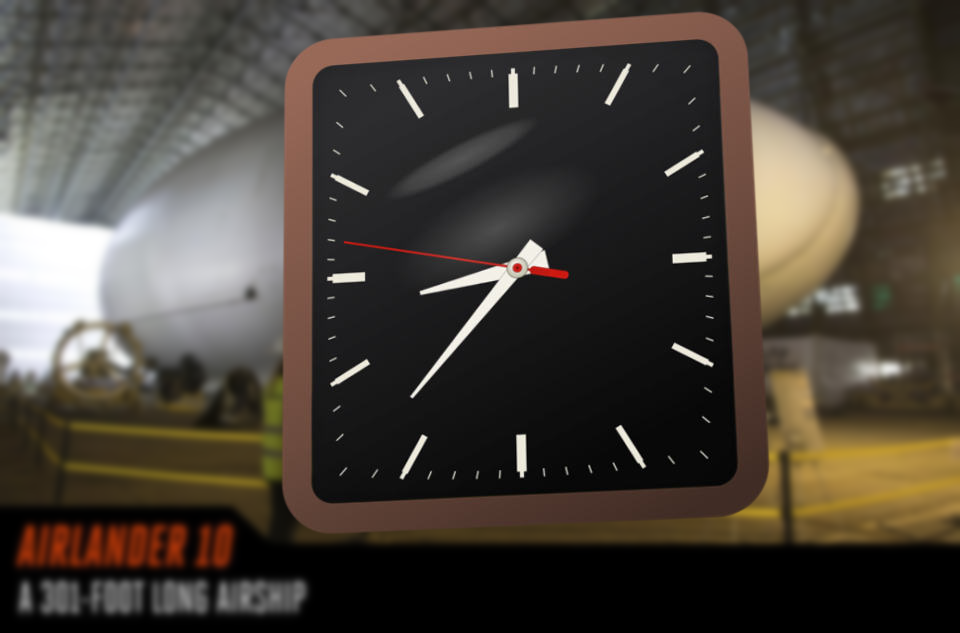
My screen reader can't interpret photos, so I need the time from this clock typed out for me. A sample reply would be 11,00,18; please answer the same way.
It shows 8,36,47
